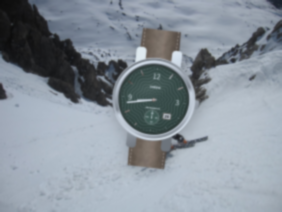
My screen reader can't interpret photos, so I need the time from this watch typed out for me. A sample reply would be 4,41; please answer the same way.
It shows 8,43
